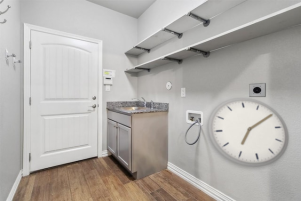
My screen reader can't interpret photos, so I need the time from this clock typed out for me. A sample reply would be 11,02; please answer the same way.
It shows 7,10
